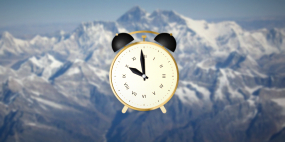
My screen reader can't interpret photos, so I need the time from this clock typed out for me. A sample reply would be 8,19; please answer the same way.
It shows 9,59
